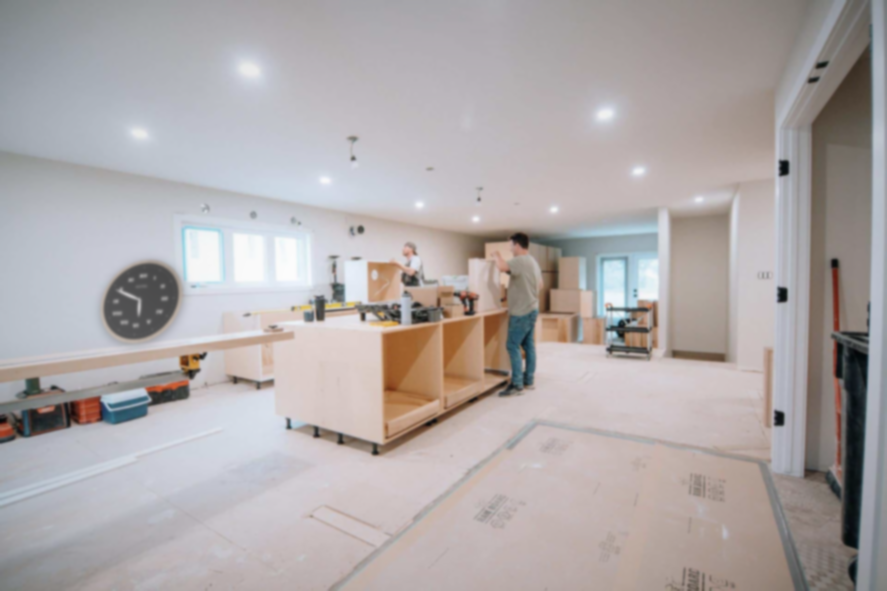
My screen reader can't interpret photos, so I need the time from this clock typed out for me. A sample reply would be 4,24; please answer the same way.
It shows 5,49
